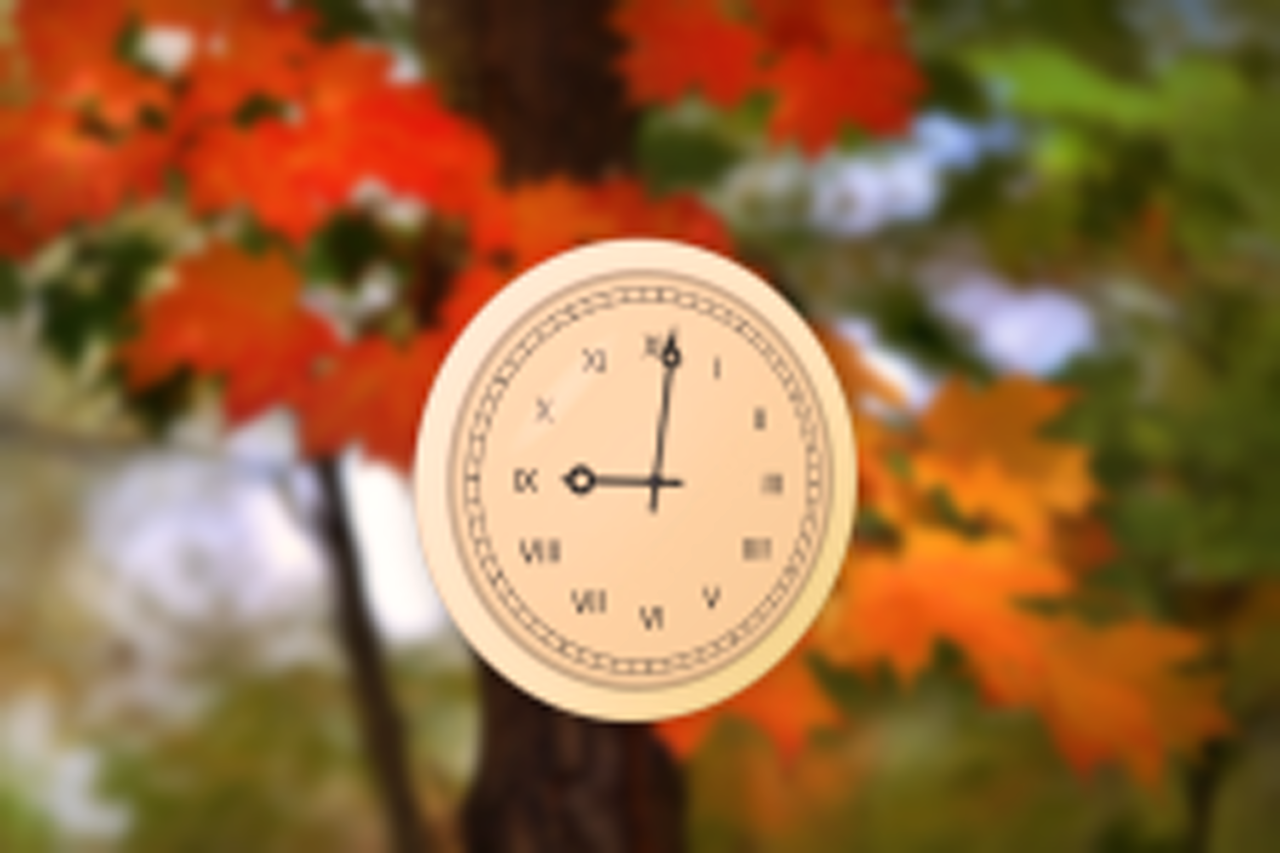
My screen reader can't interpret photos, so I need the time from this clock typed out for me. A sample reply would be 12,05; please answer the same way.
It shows 9,01
